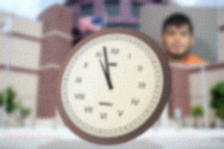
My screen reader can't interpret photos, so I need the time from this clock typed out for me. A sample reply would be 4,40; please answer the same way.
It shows 10,57
